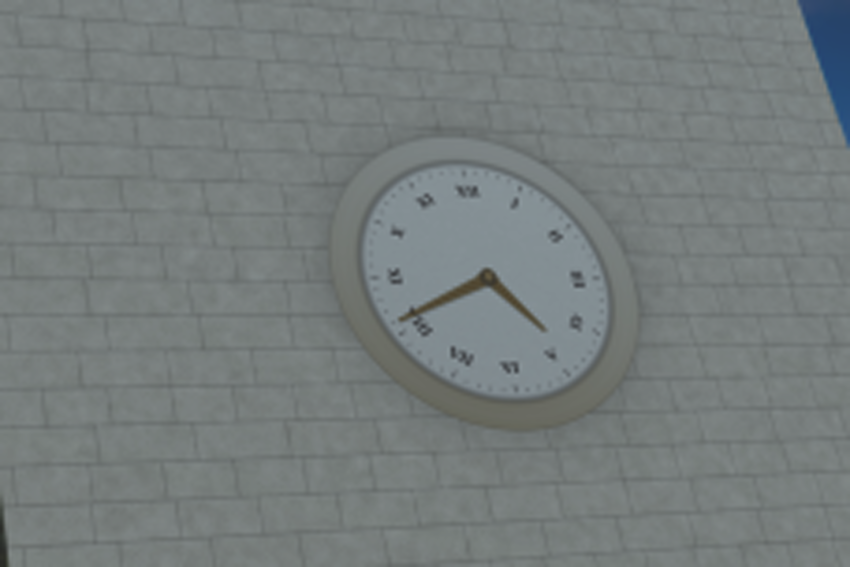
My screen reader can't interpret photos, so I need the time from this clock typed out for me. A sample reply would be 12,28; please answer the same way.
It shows 4,41
